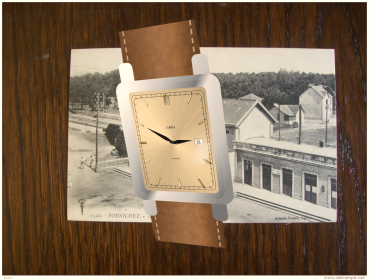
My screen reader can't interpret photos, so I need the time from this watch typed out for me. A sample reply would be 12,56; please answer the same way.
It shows 2,50
